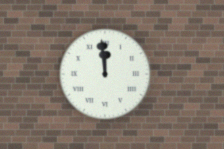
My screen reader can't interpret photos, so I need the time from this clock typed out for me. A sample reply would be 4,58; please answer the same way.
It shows 11,59
